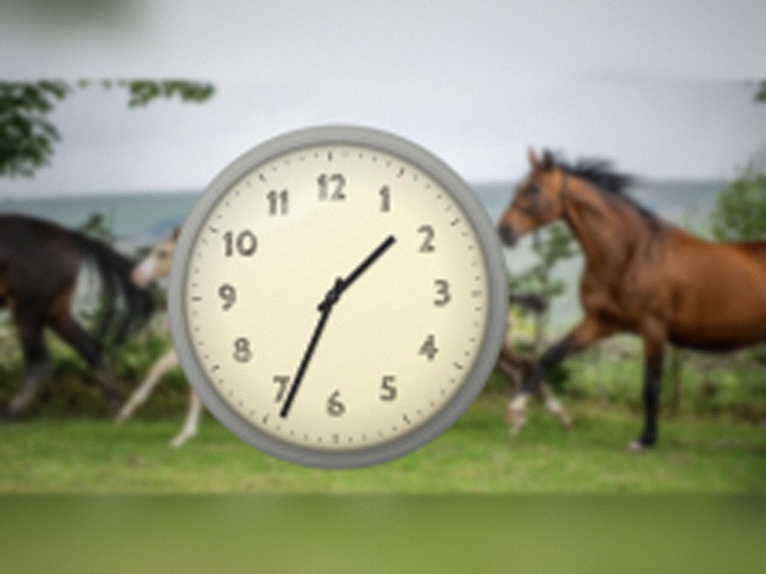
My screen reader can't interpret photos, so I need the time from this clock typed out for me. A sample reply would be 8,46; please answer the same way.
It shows 1,34
